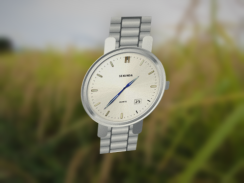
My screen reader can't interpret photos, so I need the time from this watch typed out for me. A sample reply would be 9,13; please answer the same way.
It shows 1,37
